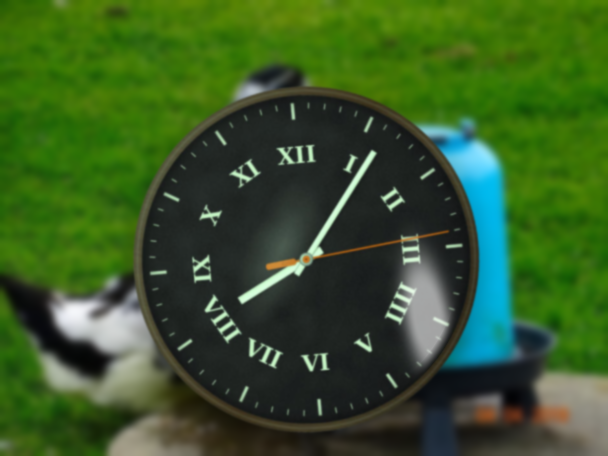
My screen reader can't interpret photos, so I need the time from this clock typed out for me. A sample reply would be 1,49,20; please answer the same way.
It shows 8,06,14
